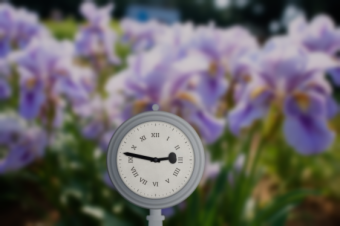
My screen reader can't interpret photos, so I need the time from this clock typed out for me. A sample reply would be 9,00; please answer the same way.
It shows 2,47
